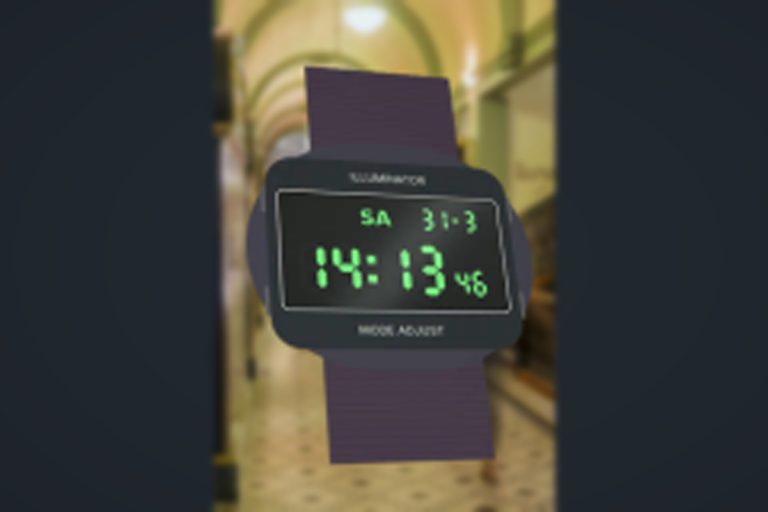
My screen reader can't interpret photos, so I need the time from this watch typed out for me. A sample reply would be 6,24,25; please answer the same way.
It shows 14,13,46
